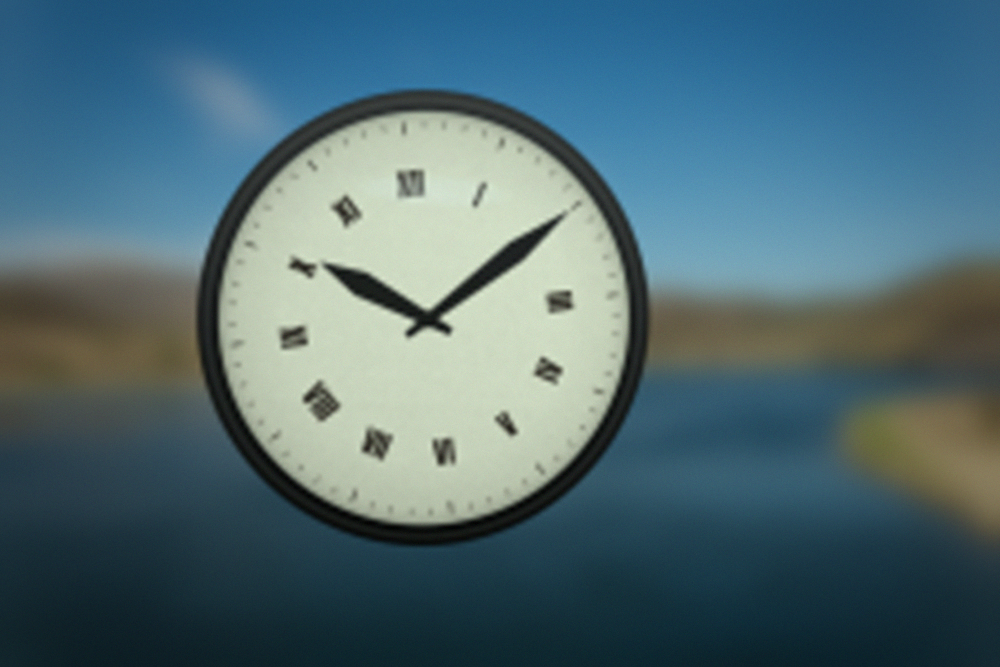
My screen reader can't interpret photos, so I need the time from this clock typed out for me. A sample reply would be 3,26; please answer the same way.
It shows 10,10
